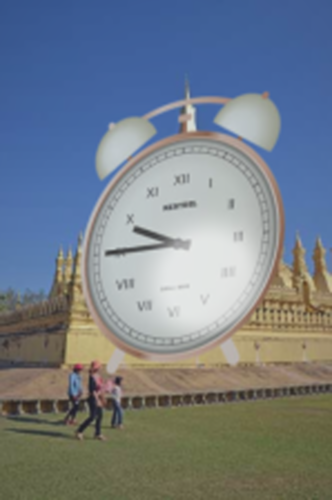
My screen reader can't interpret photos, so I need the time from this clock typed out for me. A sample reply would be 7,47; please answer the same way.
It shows 9,45
